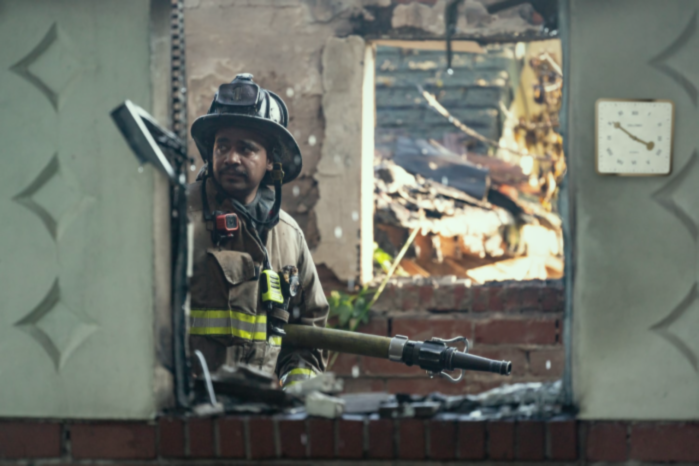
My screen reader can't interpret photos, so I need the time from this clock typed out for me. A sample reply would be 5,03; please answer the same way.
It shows 3,51
